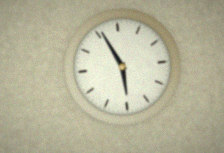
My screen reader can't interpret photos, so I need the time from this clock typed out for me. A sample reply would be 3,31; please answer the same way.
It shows 5,56
